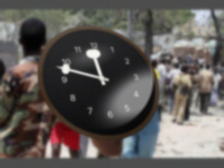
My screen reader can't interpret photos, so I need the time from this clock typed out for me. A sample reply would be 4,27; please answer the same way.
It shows 11,48
